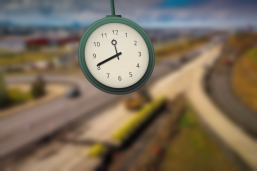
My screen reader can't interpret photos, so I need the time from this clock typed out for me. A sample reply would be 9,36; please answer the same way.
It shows 11,41
